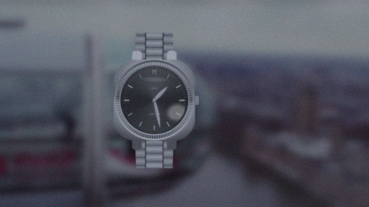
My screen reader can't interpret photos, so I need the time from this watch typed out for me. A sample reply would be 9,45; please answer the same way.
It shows 1,28
